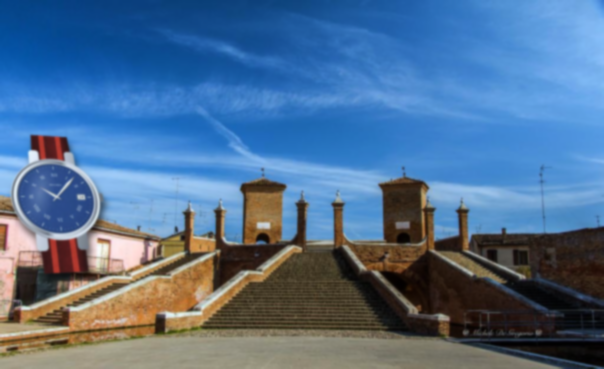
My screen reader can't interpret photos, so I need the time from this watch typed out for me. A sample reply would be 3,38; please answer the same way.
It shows 10,07
